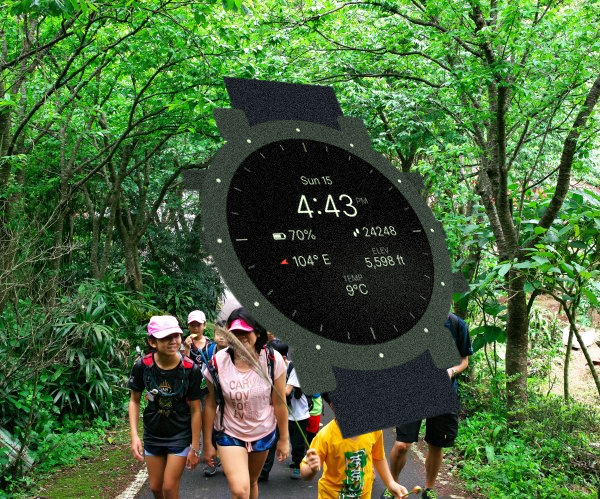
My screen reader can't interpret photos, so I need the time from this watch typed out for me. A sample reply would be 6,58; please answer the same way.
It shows 4,43
